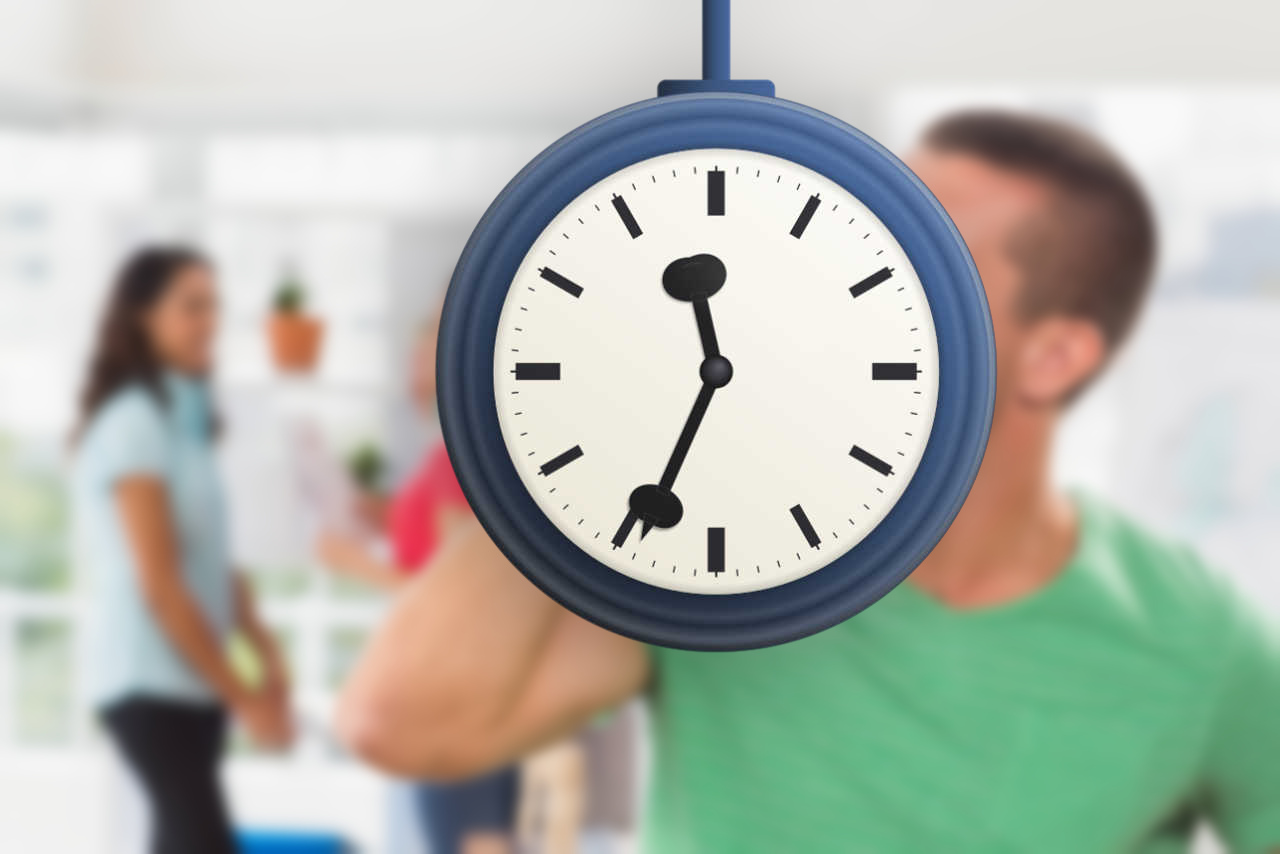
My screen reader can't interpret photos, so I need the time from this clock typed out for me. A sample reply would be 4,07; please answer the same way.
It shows 11,34
